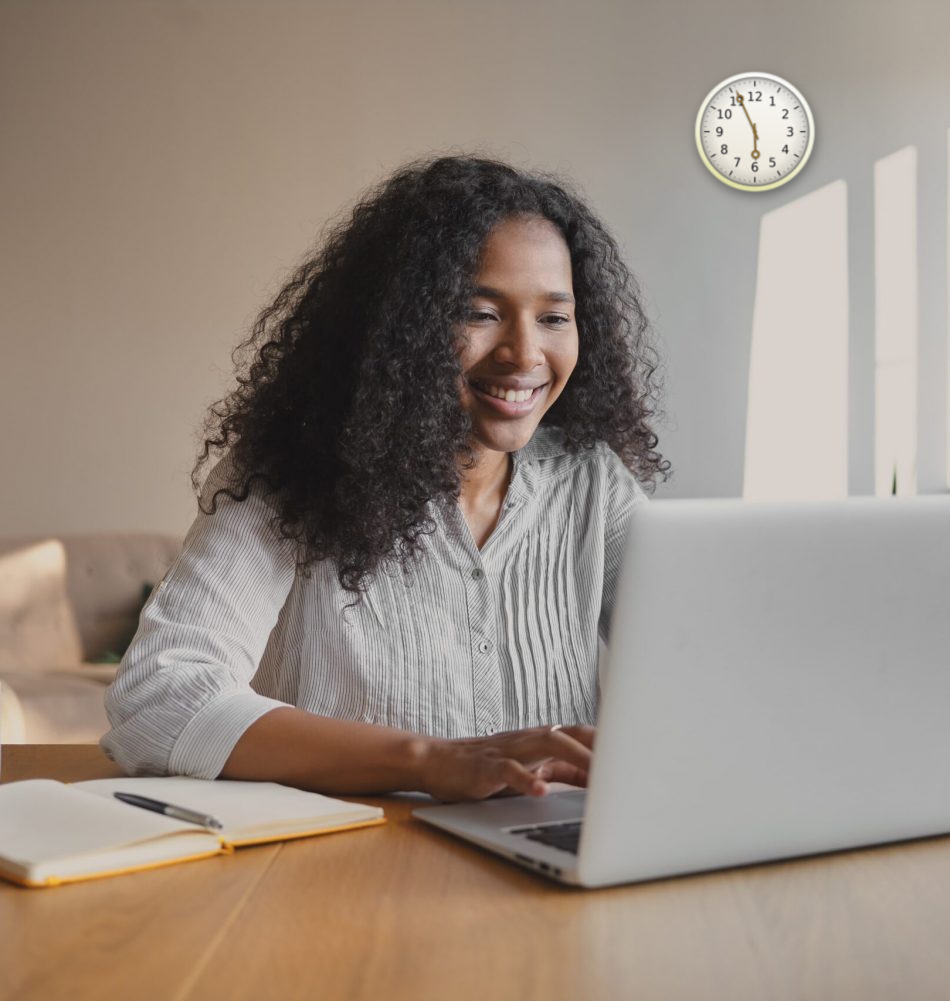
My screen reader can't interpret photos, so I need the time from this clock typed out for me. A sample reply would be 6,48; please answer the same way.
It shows 5,56
